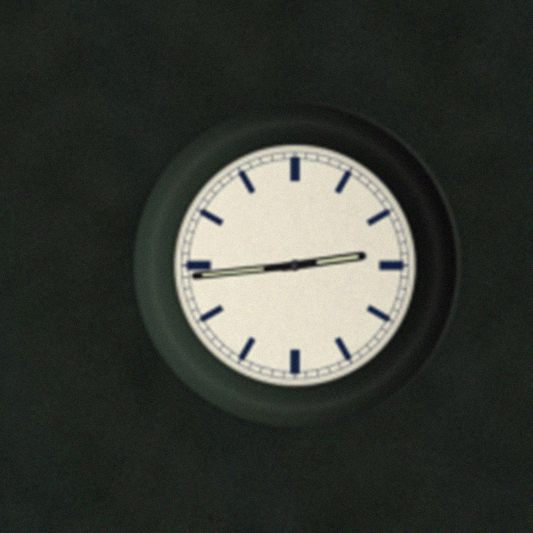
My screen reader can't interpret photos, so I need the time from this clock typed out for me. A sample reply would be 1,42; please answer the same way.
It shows 2,44
